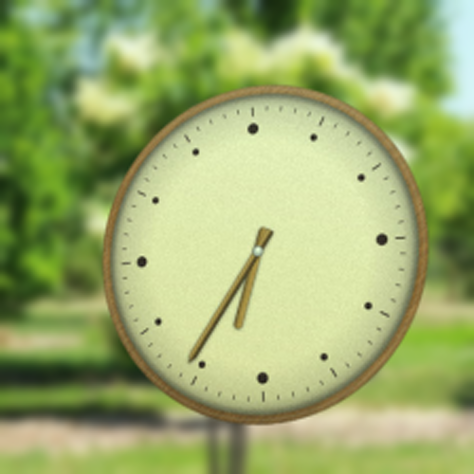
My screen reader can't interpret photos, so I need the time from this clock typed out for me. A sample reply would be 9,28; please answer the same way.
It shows 6,36
